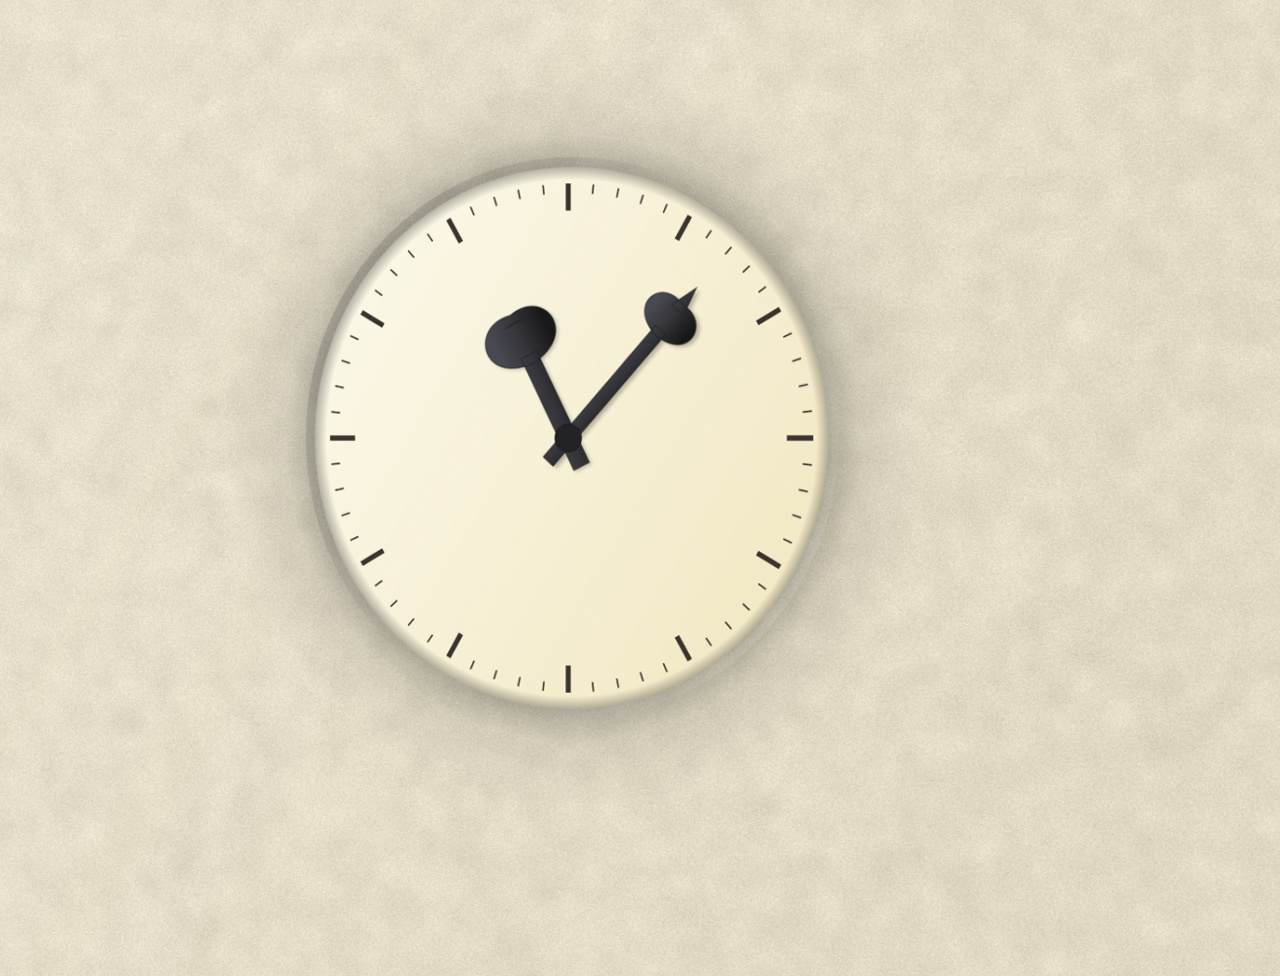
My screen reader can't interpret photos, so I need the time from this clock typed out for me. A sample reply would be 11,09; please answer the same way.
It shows 11,07
